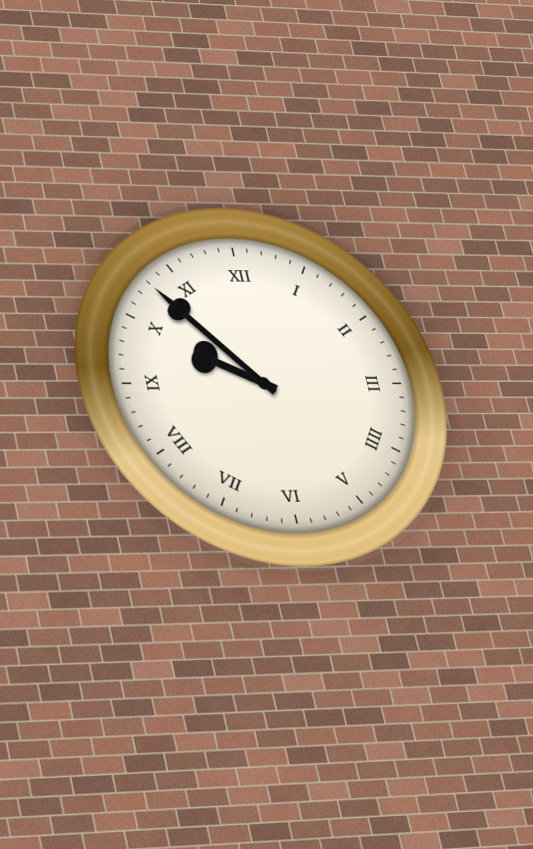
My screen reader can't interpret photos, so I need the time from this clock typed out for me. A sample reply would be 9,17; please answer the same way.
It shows 9,53
